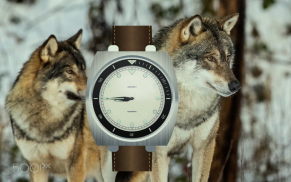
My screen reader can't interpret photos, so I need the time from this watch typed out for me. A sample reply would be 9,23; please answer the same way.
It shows 8,45
